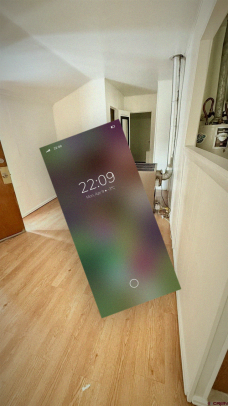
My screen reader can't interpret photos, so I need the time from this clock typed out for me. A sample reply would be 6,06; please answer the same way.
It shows 22,09
